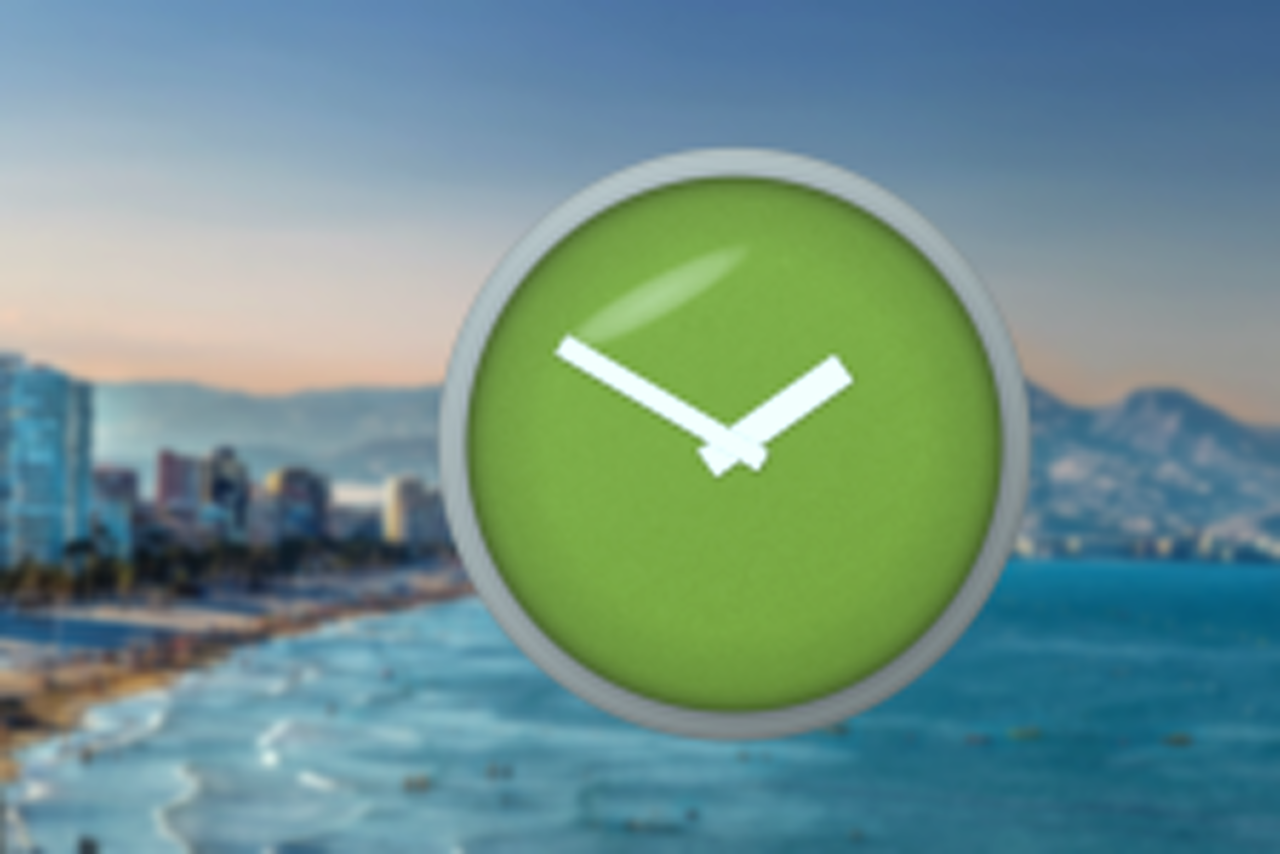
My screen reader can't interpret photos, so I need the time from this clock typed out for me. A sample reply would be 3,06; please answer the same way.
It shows 1,50
